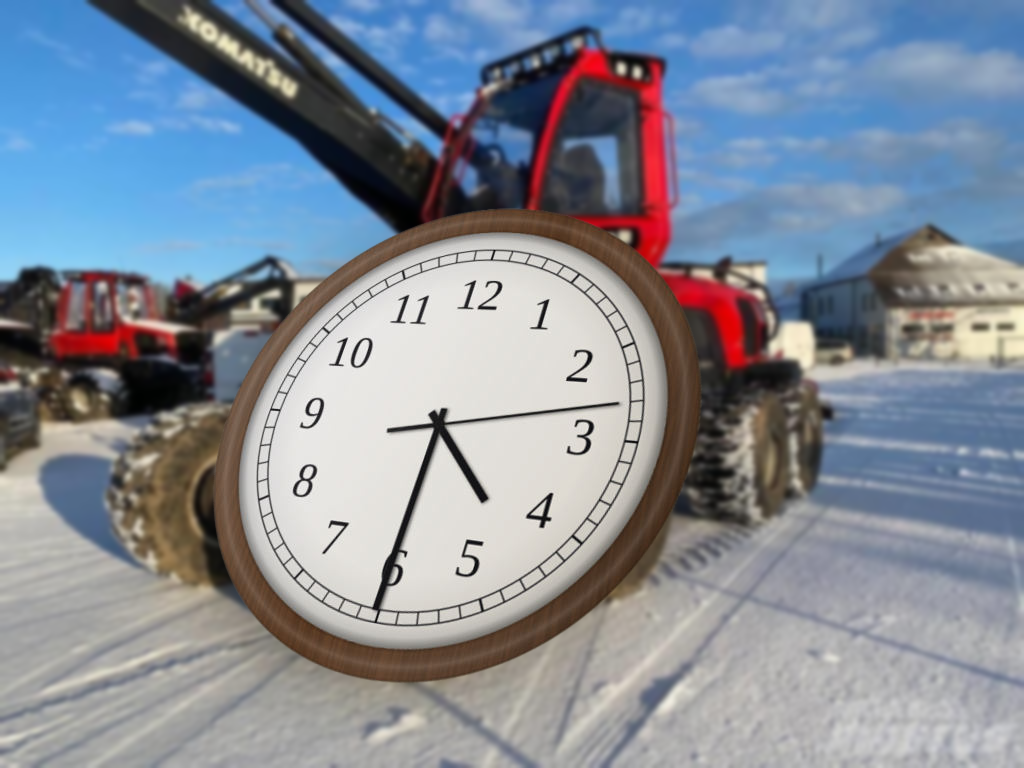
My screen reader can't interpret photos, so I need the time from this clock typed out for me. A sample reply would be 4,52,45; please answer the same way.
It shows 4,30,13
